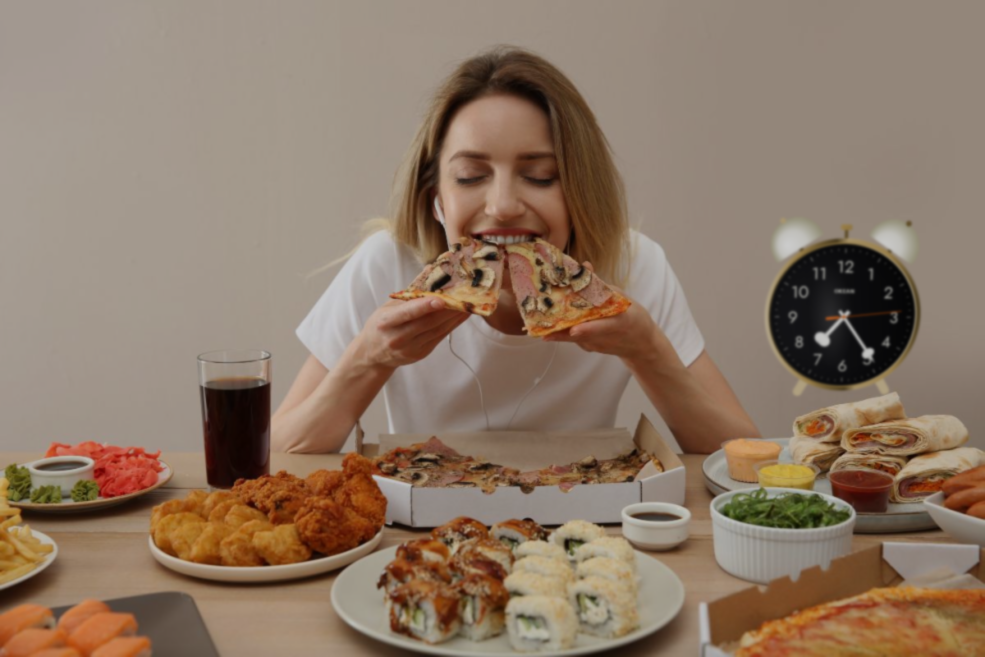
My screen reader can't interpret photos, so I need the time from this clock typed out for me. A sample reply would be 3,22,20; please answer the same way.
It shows 7,24,14
